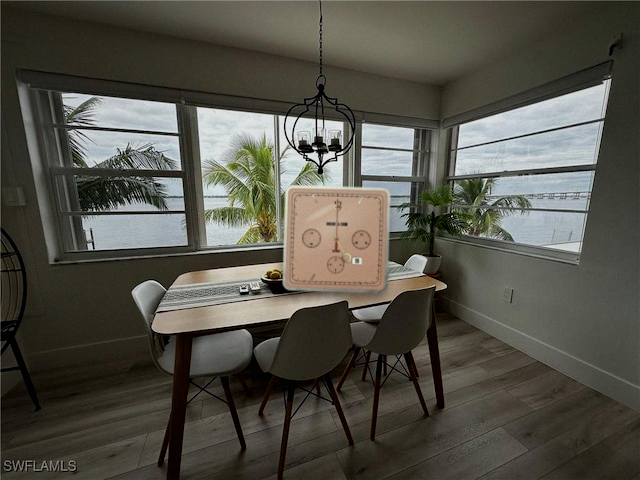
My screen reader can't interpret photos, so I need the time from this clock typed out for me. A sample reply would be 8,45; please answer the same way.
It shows 5,00
